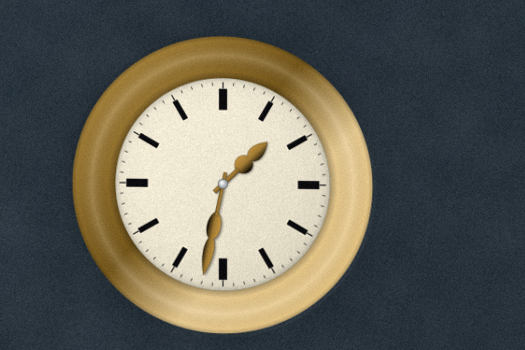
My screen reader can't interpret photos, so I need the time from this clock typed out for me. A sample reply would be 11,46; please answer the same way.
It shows 1,32
